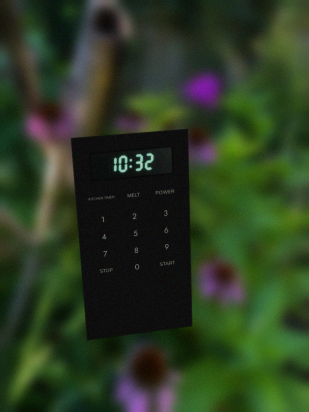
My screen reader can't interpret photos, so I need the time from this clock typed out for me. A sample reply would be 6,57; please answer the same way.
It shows 10,32
